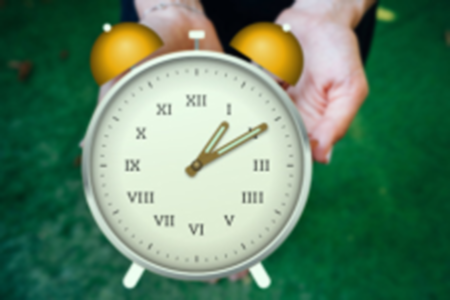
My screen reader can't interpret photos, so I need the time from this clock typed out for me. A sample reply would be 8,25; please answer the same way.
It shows 1,10
